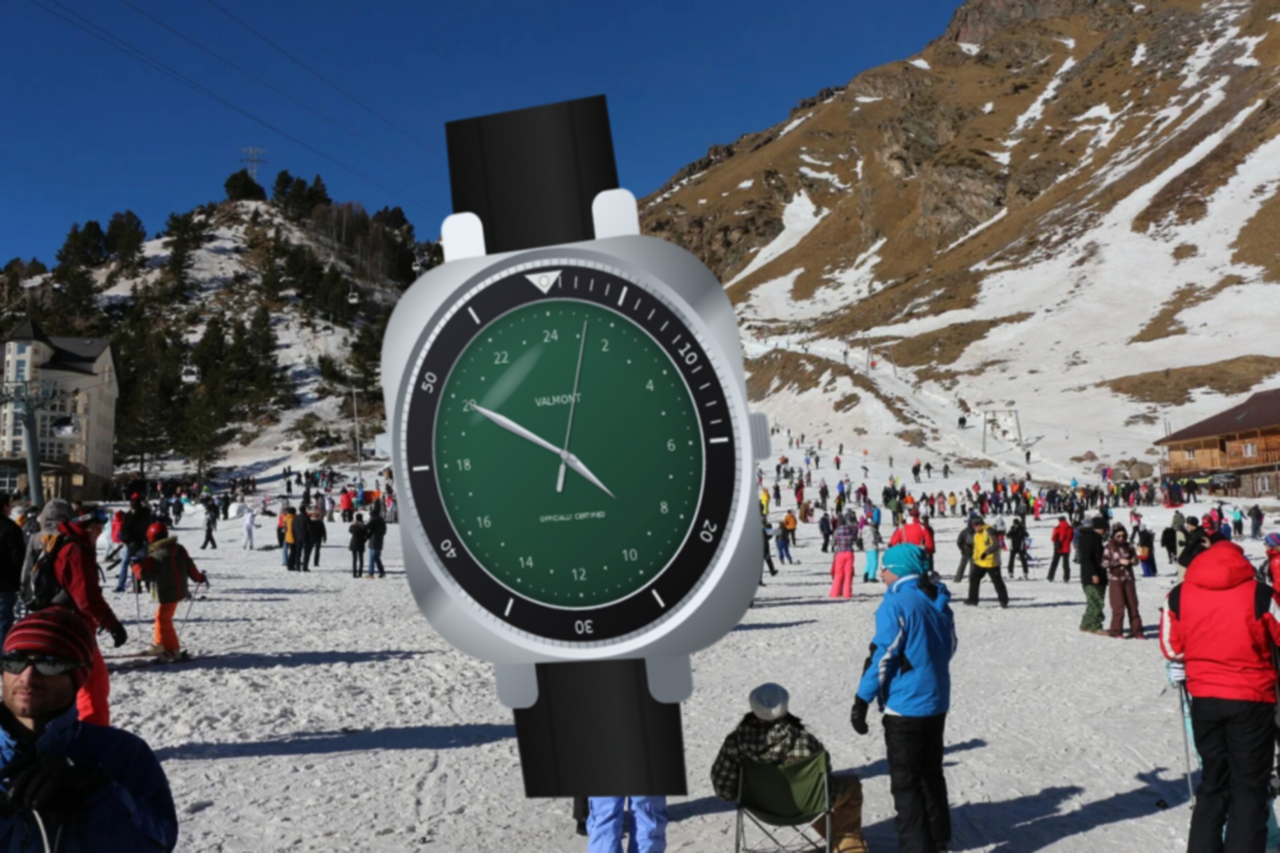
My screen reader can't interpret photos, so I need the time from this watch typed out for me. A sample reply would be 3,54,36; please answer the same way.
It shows 8,50,03
